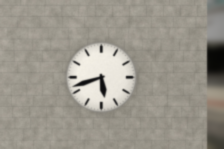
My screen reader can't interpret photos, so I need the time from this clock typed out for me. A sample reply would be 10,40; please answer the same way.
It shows 5,42
